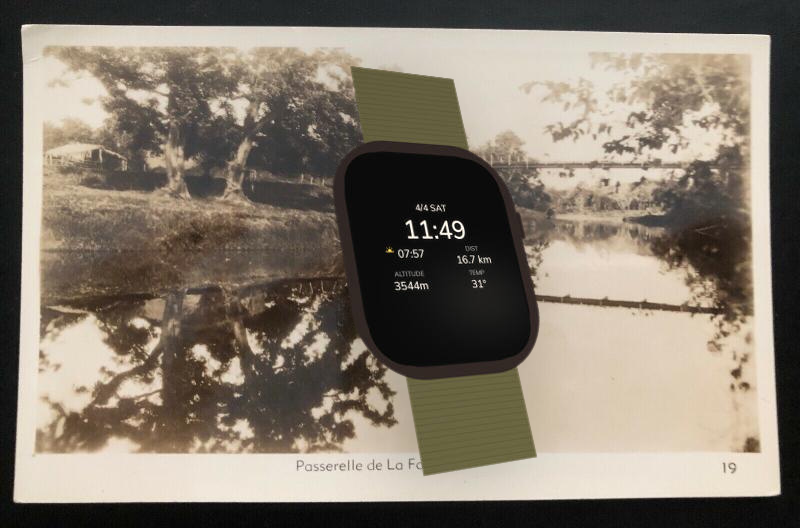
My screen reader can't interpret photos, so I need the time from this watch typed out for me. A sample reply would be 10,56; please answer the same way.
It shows 11,49
